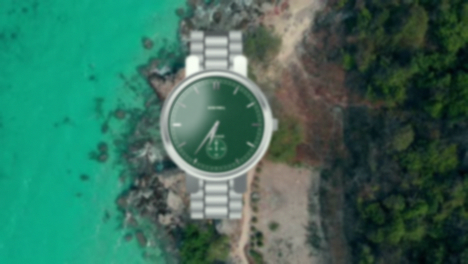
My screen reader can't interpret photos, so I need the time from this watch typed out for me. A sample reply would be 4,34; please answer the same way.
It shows 6,36
